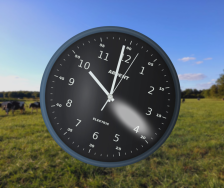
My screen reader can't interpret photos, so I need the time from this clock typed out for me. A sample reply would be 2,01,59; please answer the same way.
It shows 9,59,02
